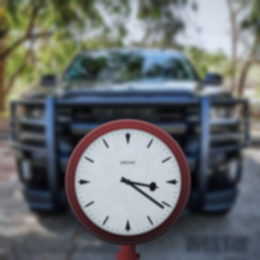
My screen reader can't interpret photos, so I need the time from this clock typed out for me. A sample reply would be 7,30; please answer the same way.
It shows 3,21
